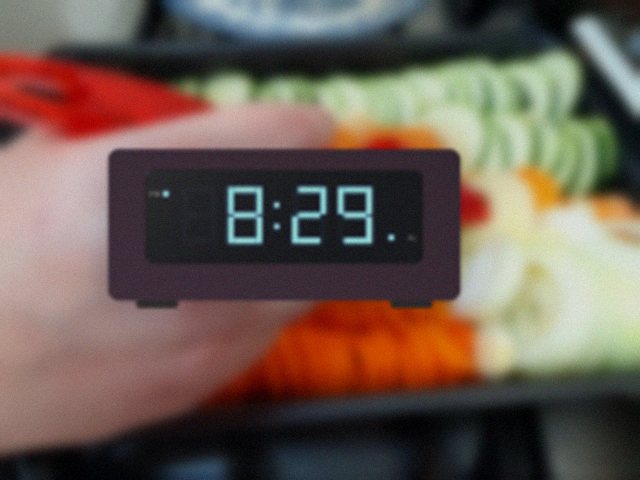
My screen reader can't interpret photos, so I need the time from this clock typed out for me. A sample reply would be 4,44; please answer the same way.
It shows 8,29
